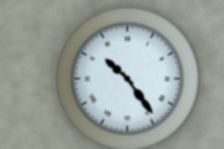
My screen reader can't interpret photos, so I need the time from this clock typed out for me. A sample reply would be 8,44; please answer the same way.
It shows 10,24
